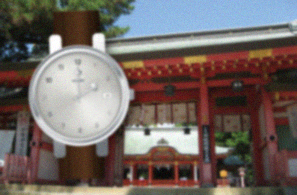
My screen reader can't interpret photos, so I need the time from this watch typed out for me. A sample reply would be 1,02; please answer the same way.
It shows 2,00
